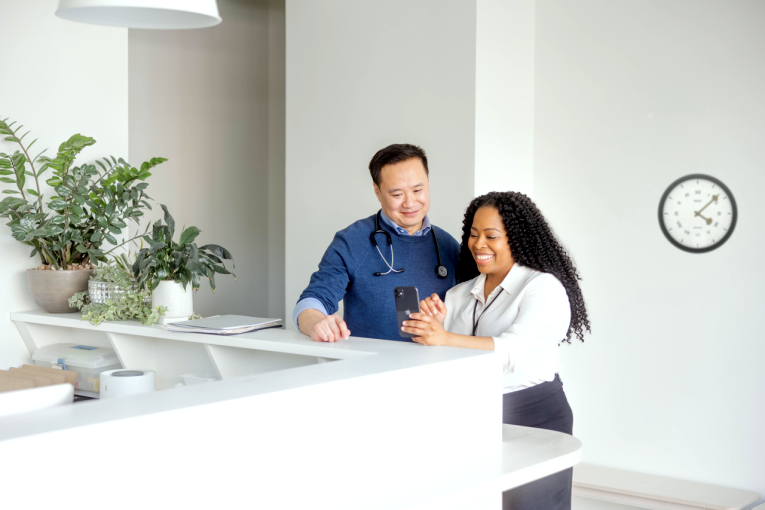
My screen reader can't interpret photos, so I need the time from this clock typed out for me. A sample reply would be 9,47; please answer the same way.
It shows 4,08
